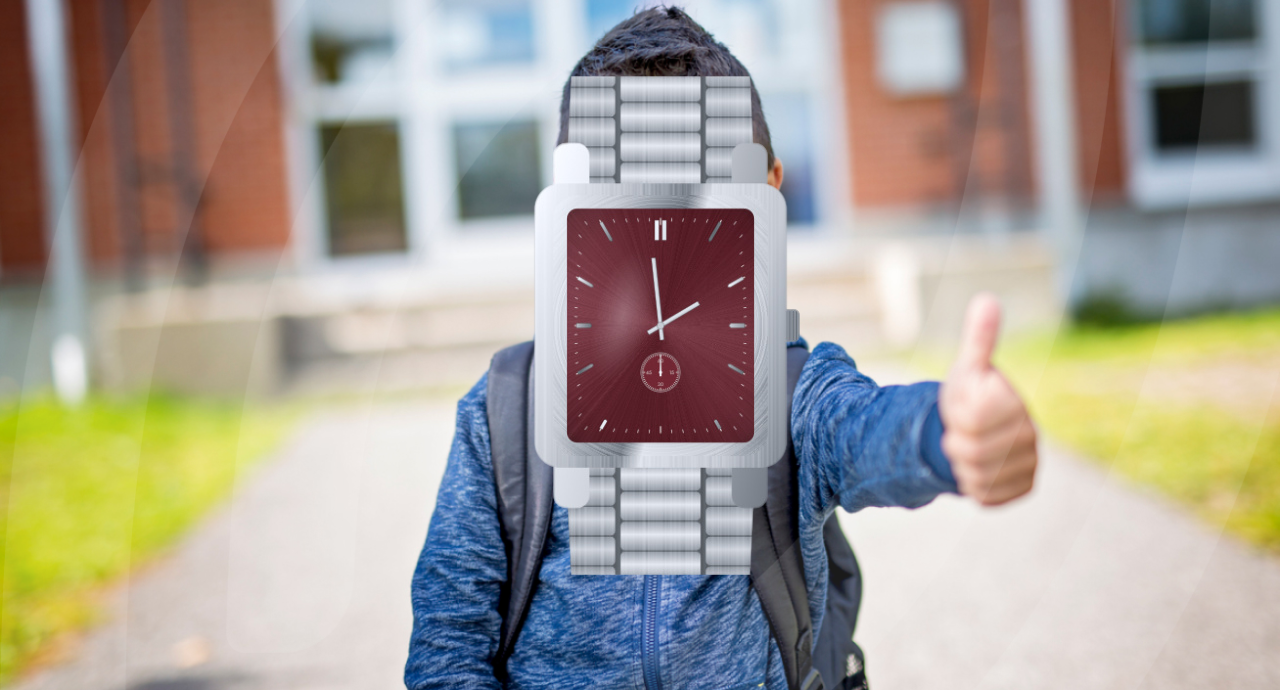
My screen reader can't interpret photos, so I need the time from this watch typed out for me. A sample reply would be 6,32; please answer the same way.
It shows 1,59
